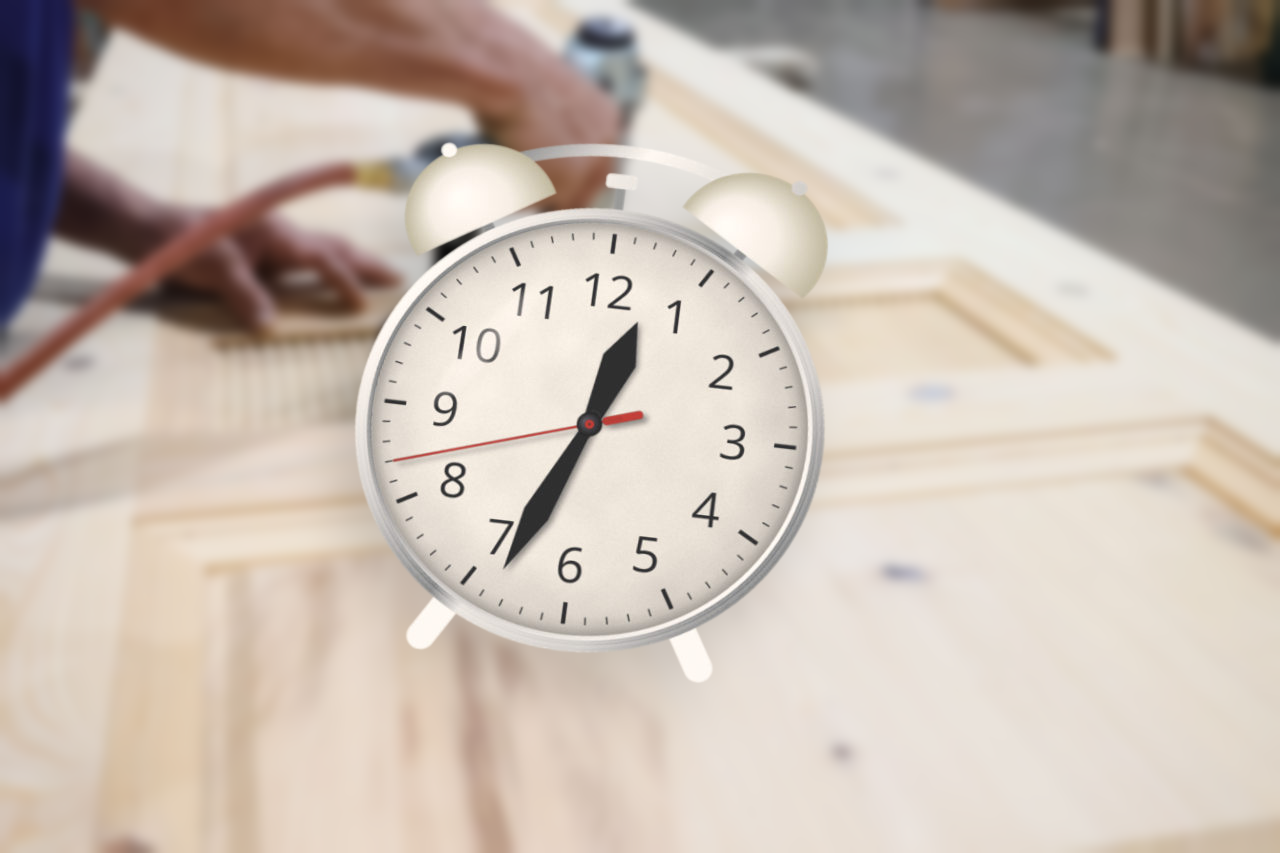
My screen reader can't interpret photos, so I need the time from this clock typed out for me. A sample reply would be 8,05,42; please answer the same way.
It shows 12,33,42
